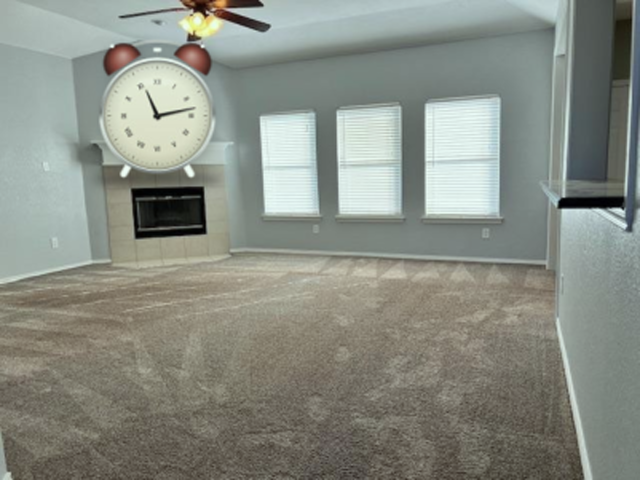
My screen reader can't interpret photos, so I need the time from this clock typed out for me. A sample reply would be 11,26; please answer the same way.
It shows 11,13
